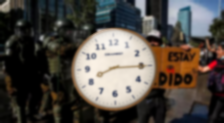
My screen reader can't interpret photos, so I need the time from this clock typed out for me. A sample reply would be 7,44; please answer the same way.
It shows 8,15
